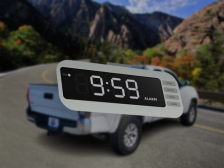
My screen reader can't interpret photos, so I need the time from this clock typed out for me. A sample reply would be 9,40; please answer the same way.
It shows 9,59
